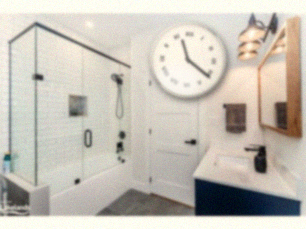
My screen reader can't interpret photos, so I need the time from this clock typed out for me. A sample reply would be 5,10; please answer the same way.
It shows 11,21
